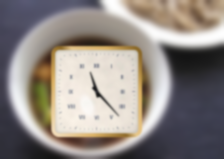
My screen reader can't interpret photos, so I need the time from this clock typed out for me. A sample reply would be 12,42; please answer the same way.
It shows 11,23
